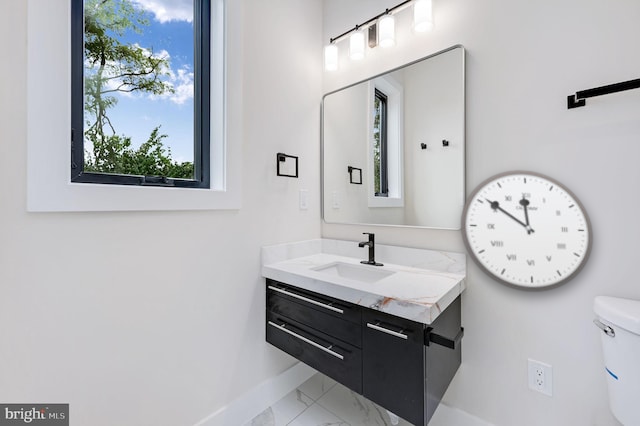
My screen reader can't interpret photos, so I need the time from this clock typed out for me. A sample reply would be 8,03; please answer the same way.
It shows 11,51
